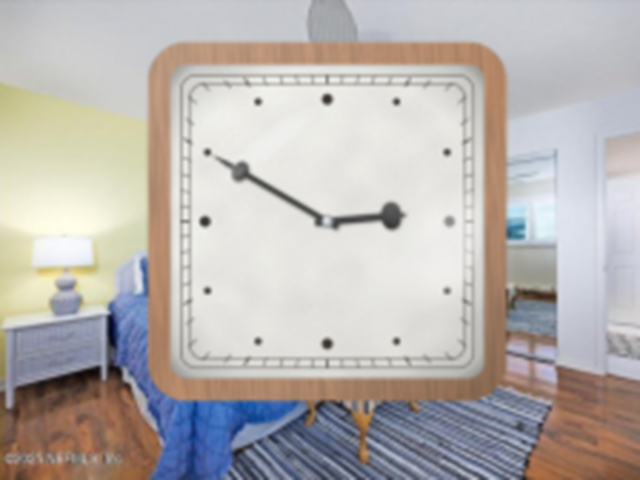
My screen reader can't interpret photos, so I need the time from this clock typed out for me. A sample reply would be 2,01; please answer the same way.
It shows 2,50
